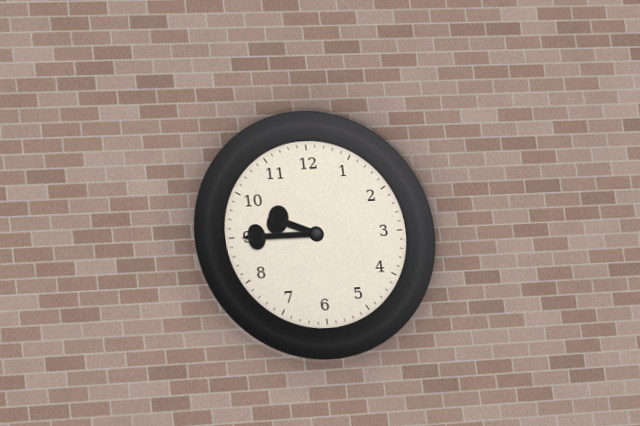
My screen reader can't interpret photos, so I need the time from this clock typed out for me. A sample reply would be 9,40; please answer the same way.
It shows 9,45
